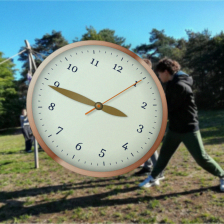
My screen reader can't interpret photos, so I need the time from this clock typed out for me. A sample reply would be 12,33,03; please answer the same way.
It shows 2,44,05
